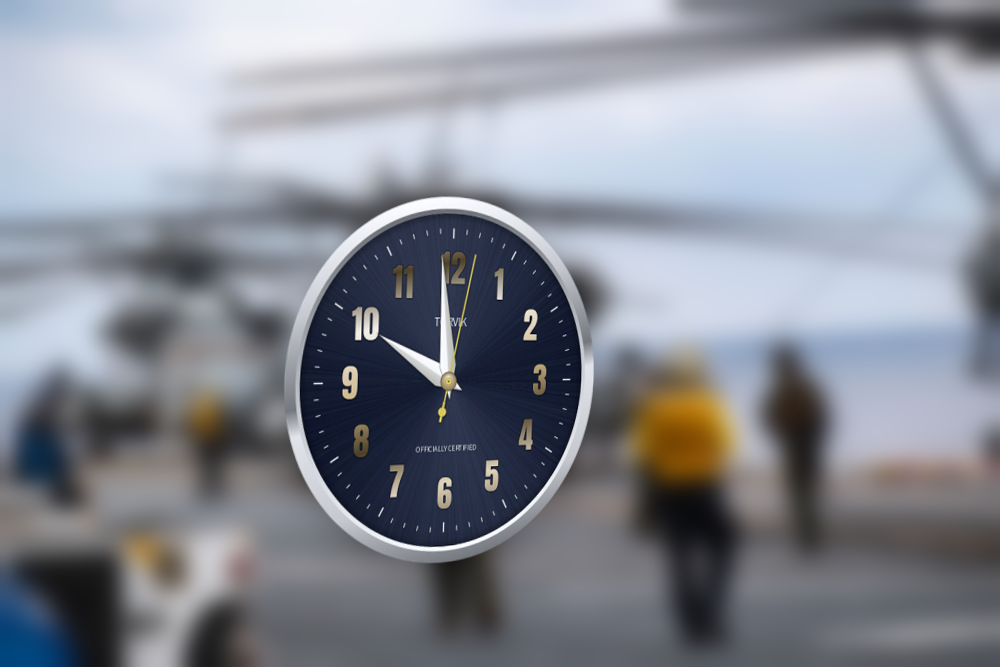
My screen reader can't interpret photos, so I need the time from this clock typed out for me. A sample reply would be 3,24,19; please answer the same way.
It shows 9,59,02
